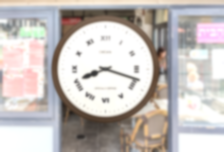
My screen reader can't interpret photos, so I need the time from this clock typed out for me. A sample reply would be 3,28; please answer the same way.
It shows 8,18
